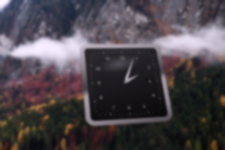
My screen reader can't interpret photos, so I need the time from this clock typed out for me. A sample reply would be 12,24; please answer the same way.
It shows 2,04
